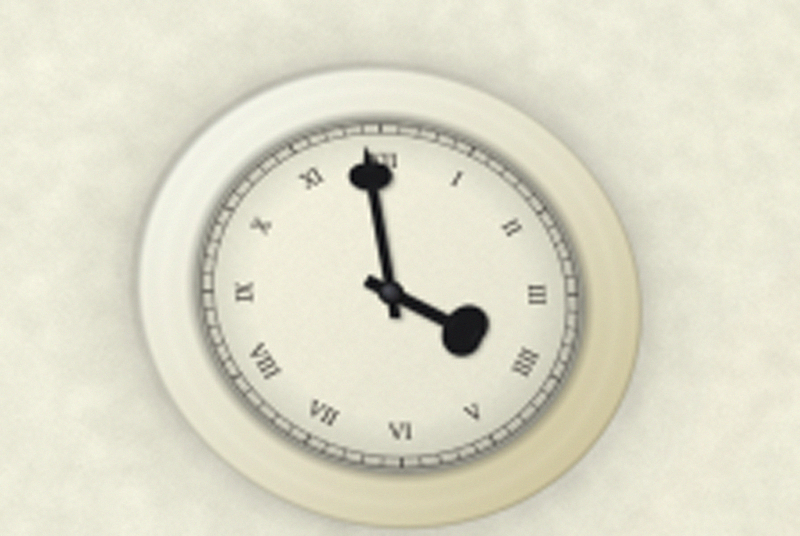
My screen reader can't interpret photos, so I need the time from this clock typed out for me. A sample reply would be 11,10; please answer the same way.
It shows 3,59
